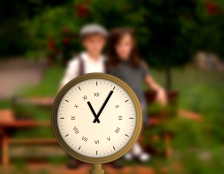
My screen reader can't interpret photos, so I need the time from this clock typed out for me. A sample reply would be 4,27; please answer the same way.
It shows 11,05
